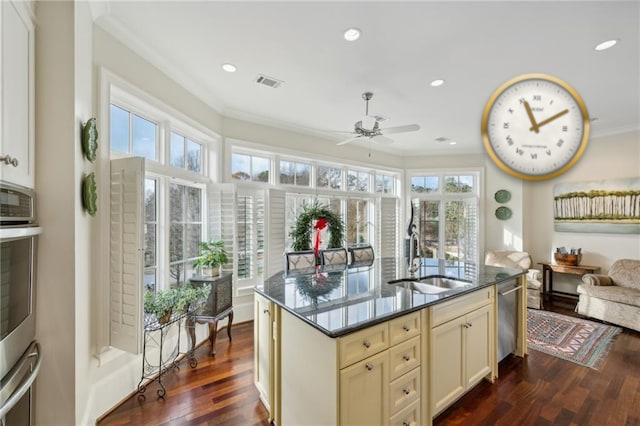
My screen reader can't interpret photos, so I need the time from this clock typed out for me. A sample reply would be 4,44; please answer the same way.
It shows 11,10
